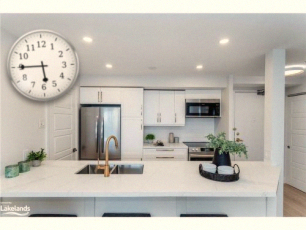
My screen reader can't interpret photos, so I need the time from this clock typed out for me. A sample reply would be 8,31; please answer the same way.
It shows 5,45
